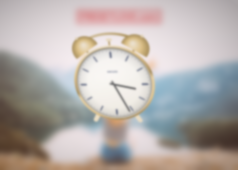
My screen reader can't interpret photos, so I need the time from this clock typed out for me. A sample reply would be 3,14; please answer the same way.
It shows 3,26
